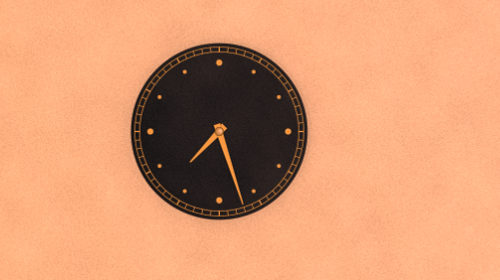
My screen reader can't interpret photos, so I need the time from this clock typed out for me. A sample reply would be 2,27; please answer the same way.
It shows 7,27
